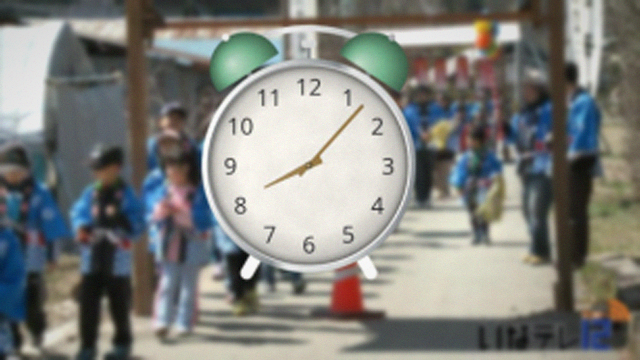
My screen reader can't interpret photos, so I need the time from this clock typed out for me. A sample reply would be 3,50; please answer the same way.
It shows 8,07
